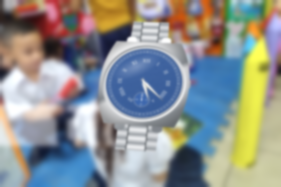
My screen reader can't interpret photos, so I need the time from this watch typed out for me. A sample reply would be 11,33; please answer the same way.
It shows 5,22
